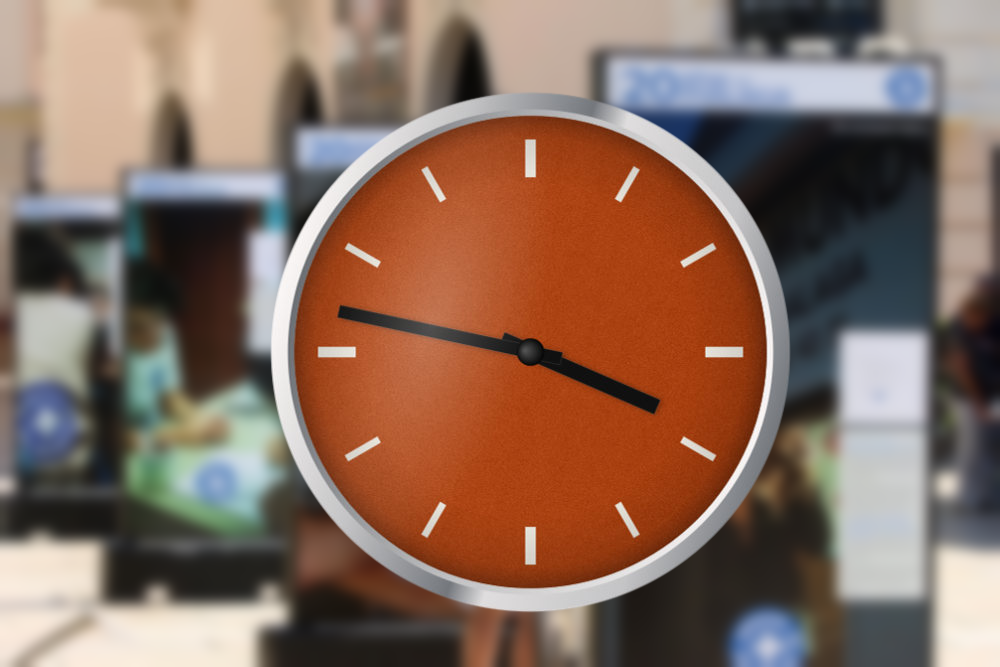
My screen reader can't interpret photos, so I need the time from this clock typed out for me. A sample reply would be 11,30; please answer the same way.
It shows 3,47
